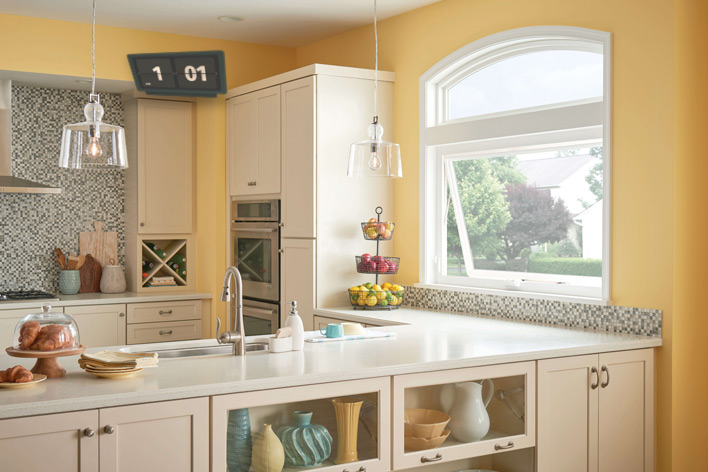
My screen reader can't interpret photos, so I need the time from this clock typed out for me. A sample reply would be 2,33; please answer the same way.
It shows 1,01
